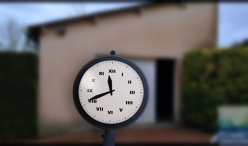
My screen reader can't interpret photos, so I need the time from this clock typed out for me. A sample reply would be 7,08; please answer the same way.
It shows 11,41
